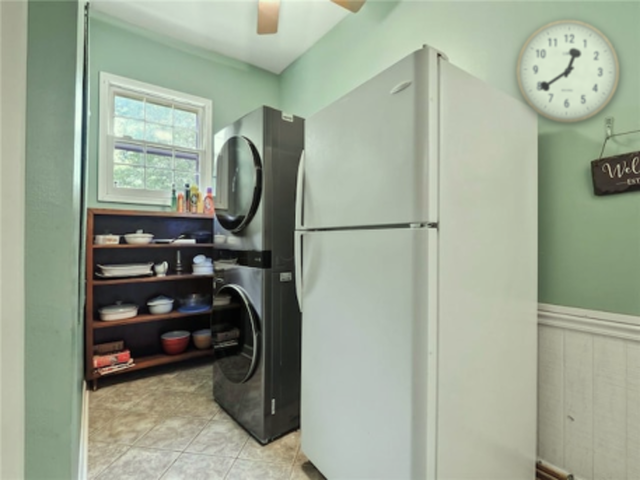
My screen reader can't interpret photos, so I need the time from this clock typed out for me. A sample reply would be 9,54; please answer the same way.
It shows 12,39
